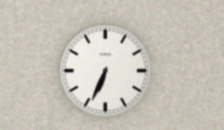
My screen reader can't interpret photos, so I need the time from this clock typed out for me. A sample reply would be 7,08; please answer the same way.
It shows 6,34
